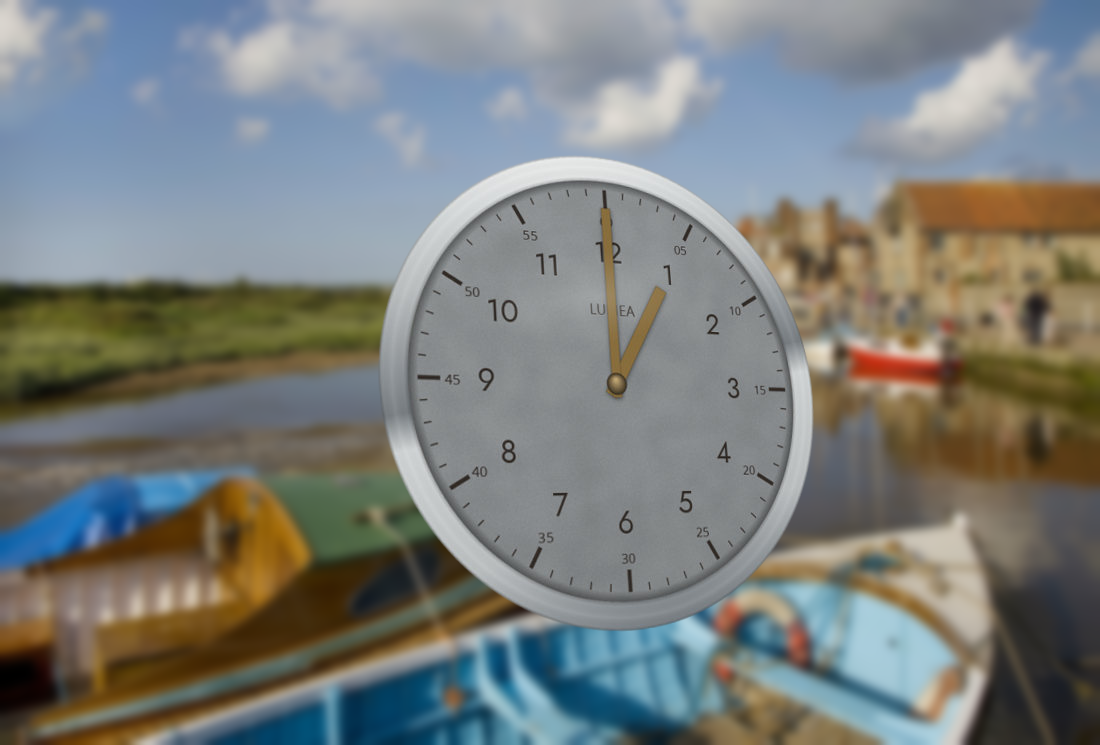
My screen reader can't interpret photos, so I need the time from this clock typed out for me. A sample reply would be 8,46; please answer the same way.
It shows 1,00
